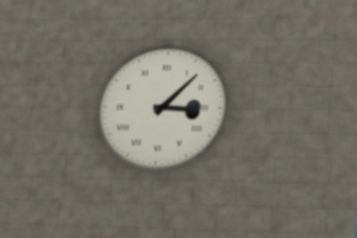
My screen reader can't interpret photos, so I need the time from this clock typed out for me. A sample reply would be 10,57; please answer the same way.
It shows 3,07
